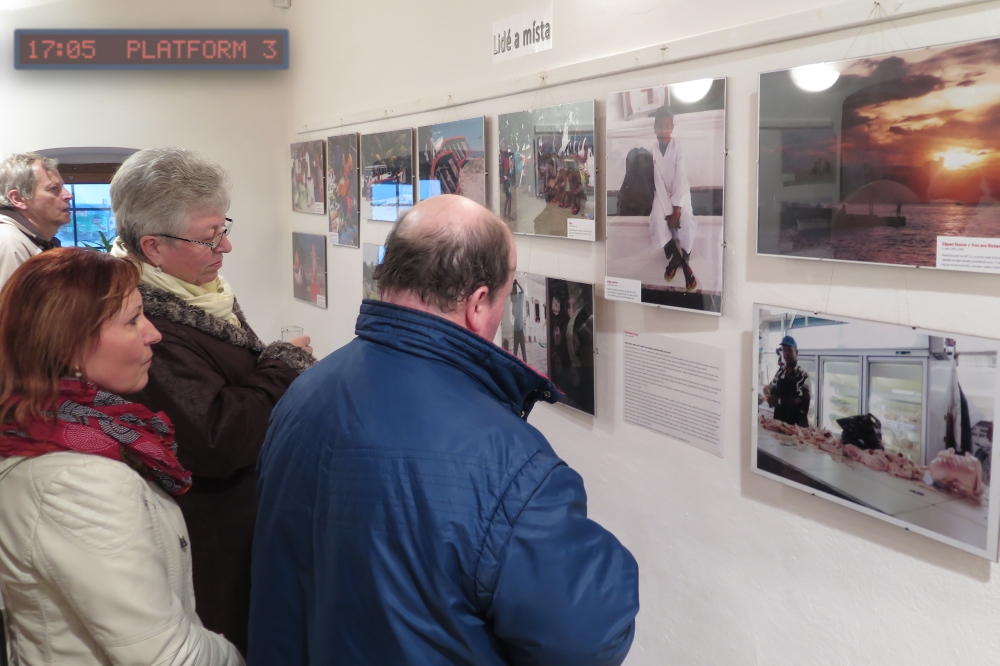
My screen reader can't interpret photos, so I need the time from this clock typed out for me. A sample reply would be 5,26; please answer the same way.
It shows 17,05
